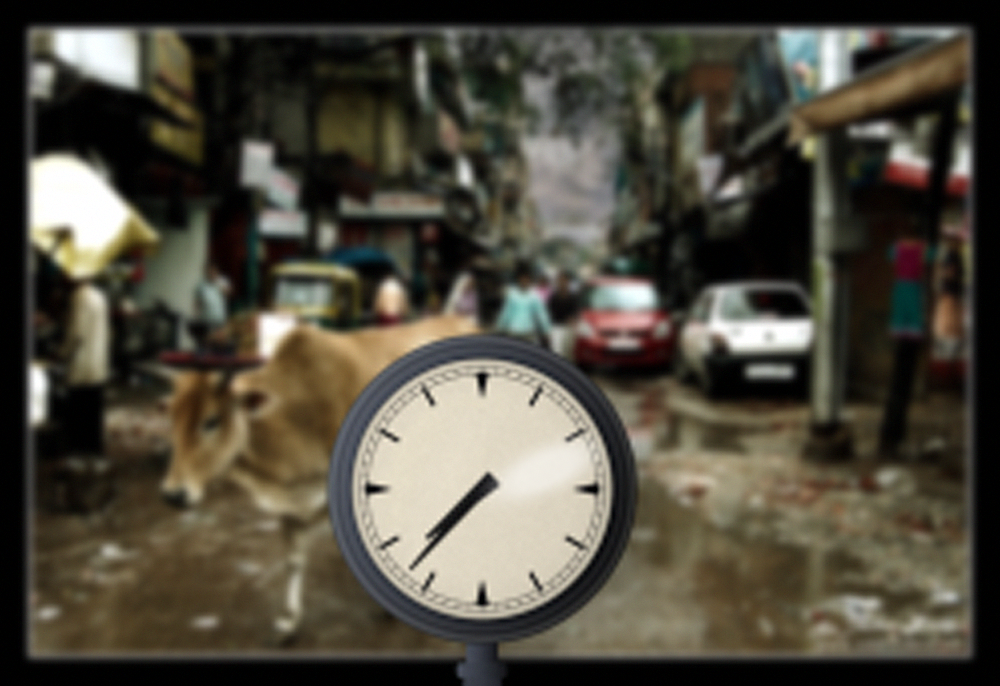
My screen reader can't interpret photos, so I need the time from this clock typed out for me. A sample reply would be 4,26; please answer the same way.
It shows 7,37
